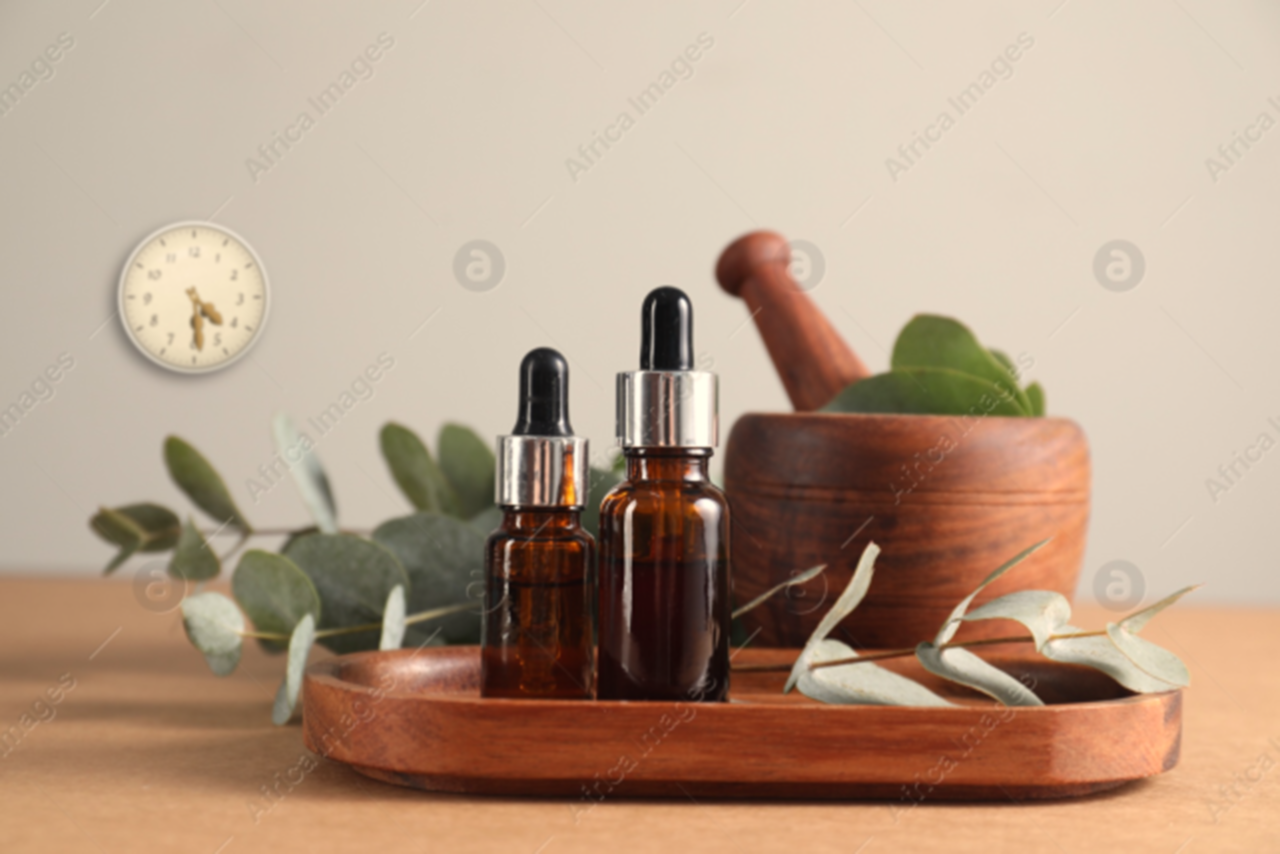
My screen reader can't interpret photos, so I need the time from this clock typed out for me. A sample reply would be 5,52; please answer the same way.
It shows 4,29
